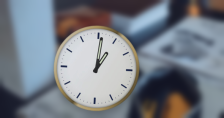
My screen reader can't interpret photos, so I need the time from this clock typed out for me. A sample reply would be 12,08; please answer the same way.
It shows 1,01
